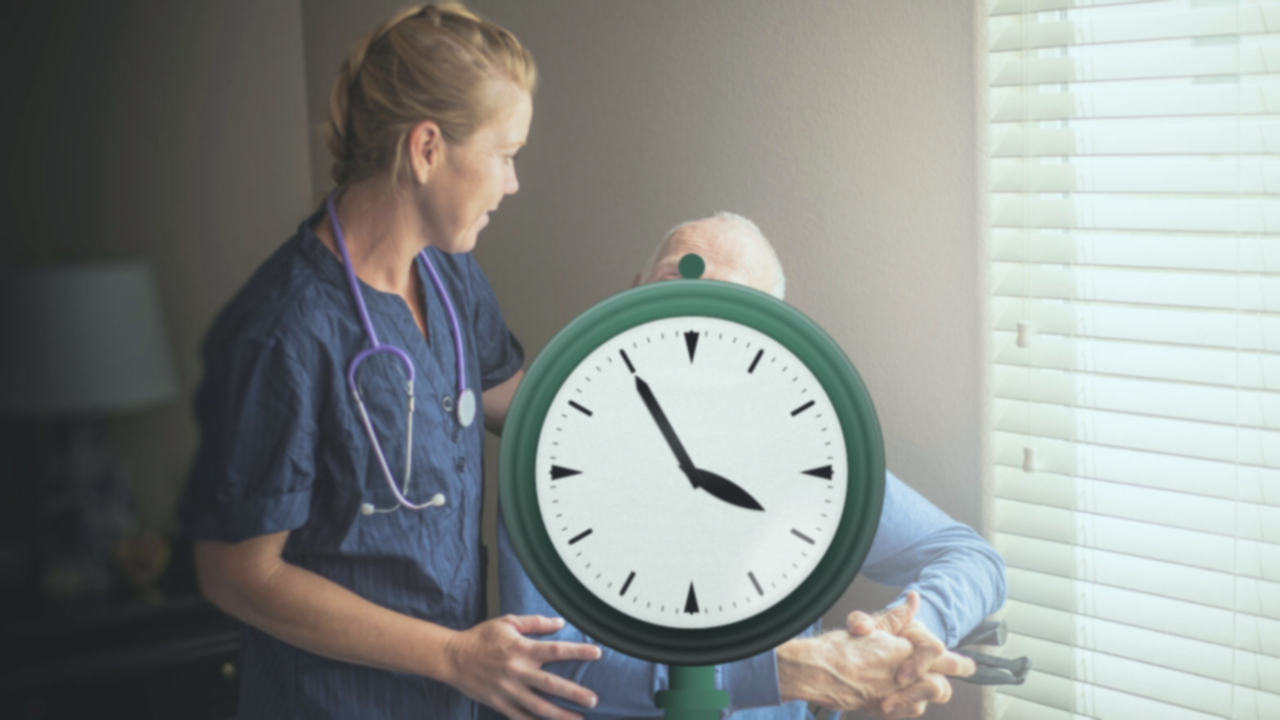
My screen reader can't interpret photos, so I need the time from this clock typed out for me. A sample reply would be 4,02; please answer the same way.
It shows 3,55
